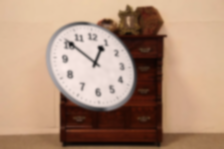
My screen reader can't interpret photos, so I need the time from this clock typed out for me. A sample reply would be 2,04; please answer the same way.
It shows 12,51
